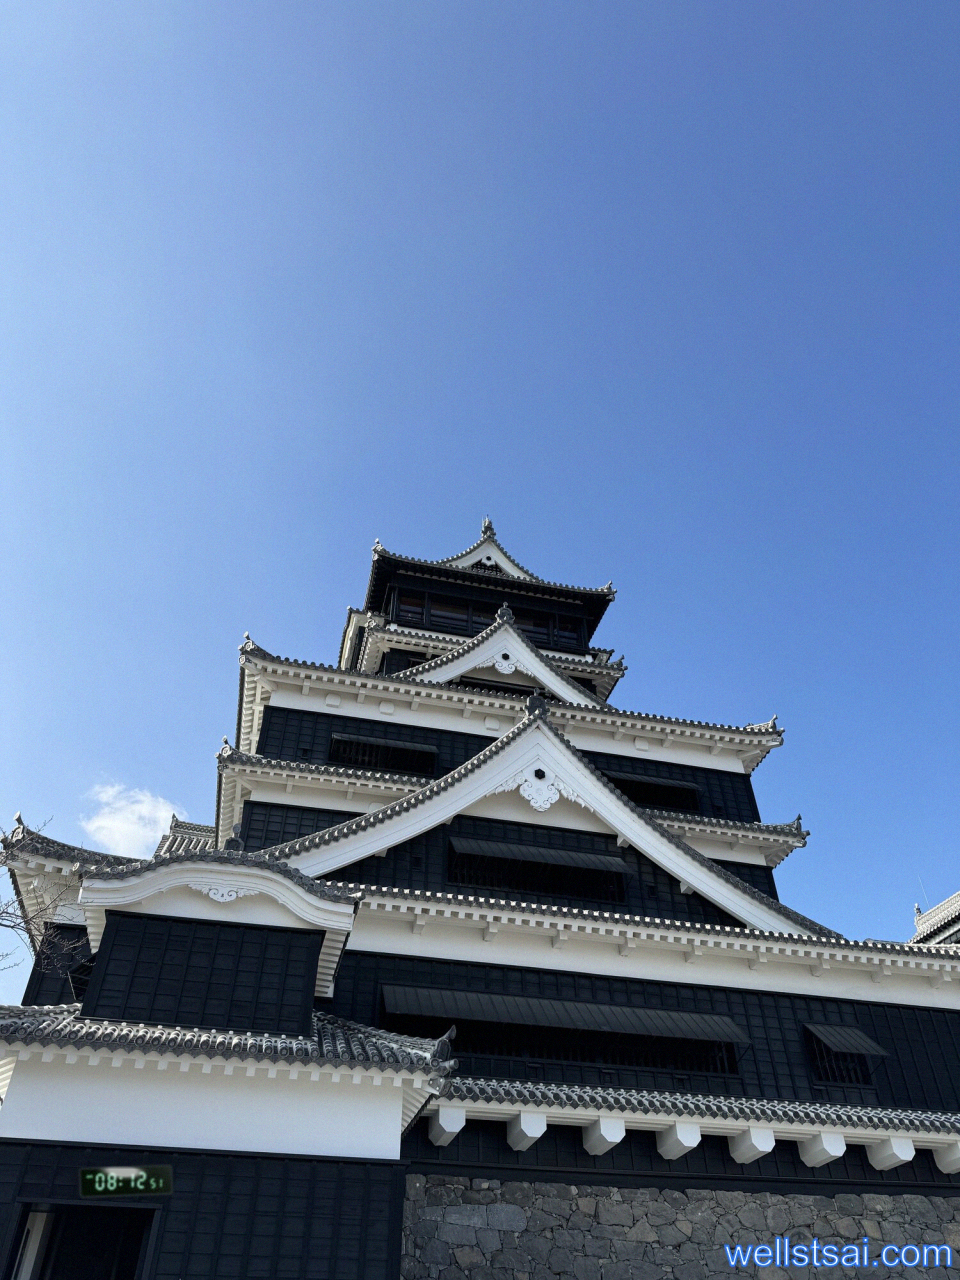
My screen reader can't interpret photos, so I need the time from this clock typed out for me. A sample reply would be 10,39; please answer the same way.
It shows 8,12
